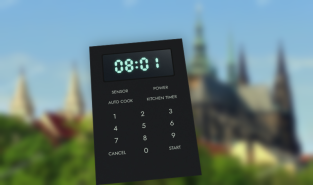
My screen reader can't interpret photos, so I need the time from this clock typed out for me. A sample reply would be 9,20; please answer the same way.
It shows 8,01
